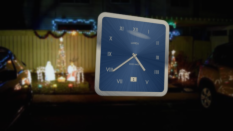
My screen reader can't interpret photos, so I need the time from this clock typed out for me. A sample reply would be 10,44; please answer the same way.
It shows 4,39
